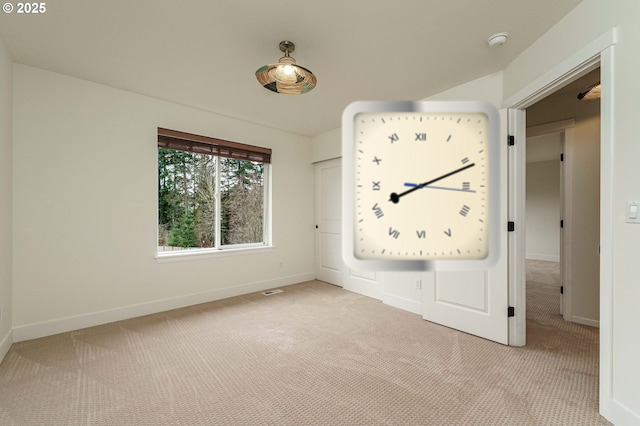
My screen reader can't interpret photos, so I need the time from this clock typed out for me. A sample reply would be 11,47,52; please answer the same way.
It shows 8,11,16
